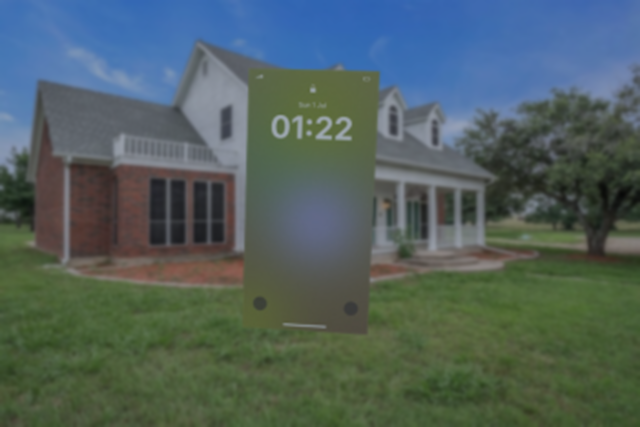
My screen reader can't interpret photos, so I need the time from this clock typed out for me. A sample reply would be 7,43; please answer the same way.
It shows 1,22
